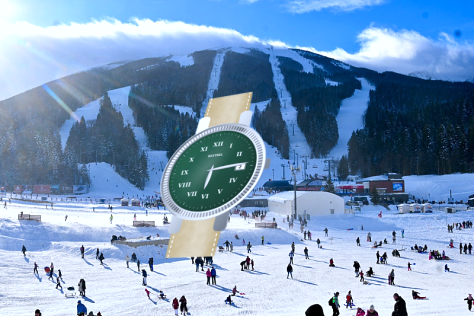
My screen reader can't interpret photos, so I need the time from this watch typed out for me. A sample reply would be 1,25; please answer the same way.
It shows 6,14
